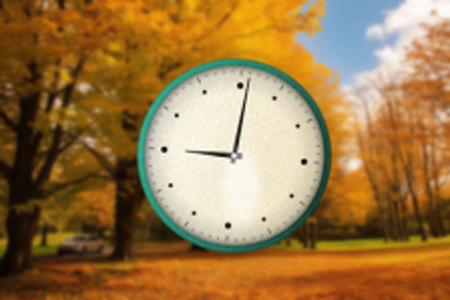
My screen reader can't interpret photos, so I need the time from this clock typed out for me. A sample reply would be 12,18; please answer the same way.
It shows 9,01
